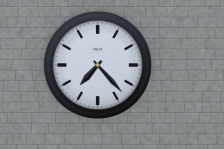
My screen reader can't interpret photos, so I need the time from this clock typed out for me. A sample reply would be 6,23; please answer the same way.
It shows 7,23
